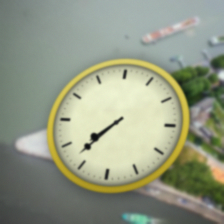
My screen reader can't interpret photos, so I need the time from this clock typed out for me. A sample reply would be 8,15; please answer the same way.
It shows 7,37
